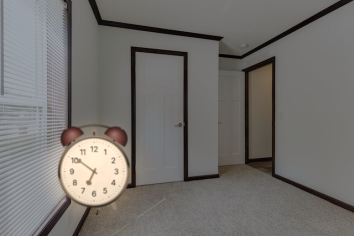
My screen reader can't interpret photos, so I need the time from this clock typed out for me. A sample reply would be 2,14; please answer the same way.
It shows 6,51
